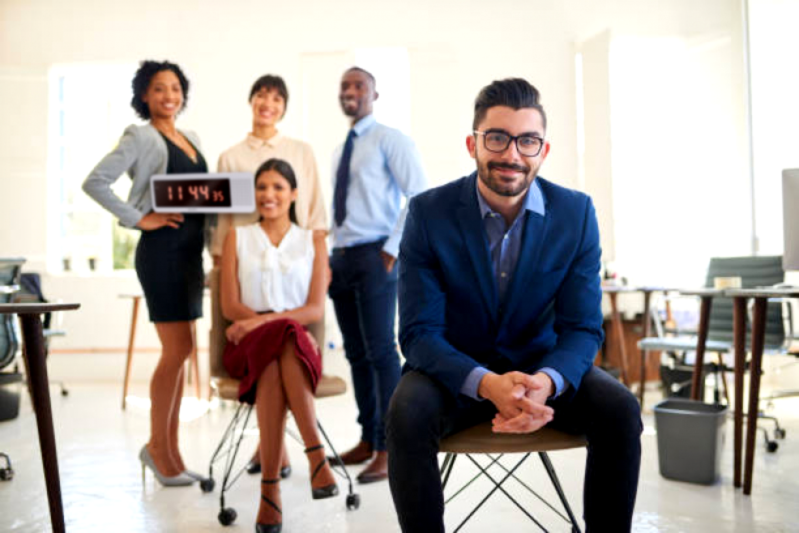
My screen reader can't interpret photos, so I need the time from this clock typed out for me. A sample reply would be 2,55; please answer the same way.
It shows 11,44
